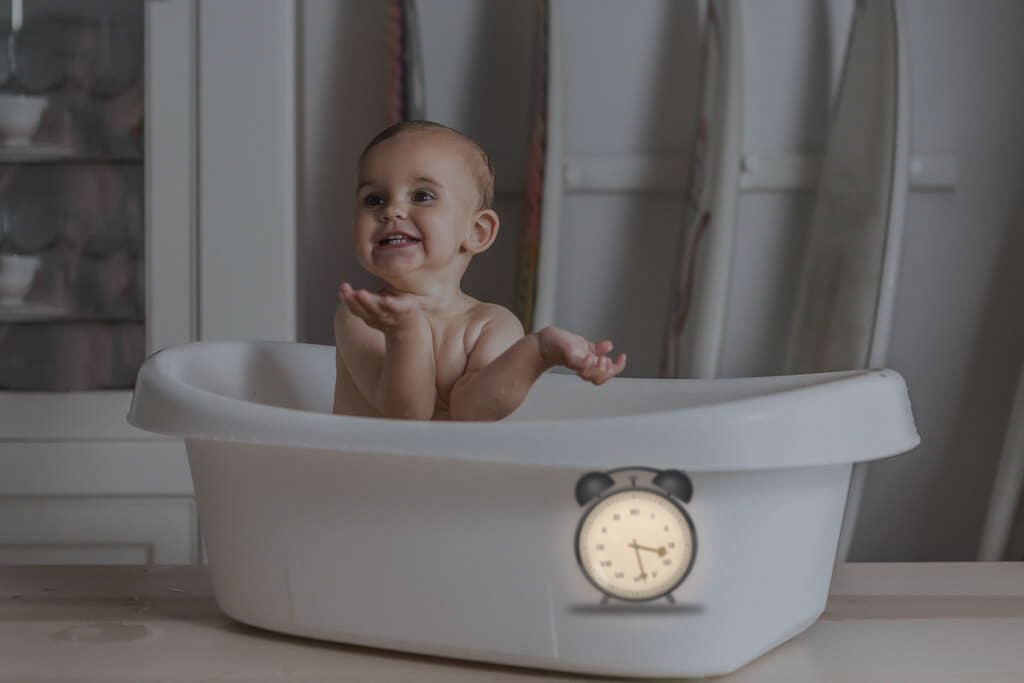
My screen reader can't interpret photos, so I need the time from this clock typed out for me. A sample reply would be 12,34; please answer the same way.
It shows 3,28
